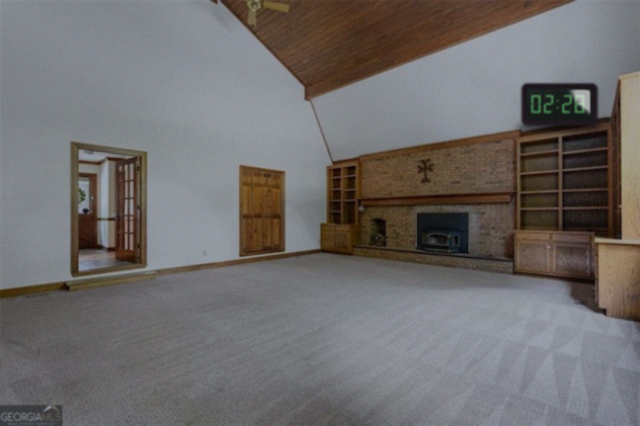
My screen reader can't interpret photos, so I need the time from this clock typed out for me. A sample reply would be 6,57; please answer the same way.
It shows 2,28
